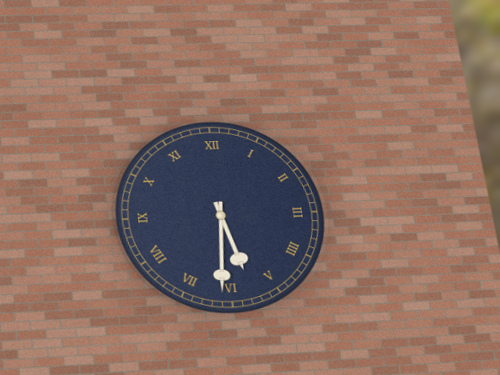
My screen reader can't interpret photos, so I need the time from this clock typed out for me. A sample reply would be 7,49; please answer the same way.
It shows 5,31
